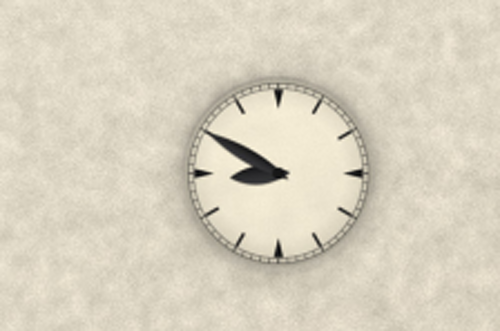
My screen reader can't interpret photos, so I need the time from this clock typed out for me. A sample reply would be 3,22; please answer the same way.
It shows 8,50
